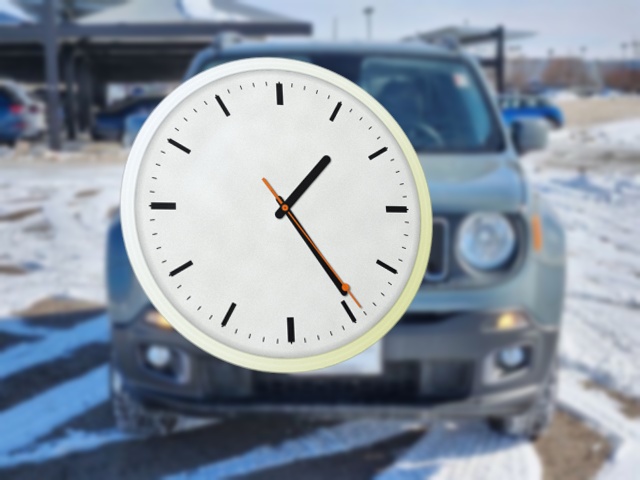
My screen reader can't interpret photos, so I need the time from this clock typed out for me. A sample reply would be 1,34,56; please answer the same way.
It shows 1,24,24
